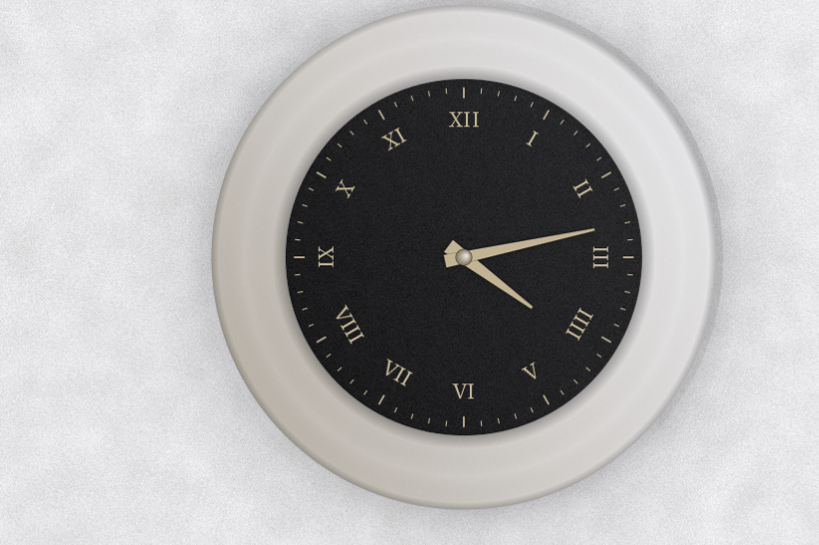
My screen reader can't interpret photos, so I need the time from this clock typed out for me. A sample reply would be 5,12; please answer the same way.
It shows 4,13
